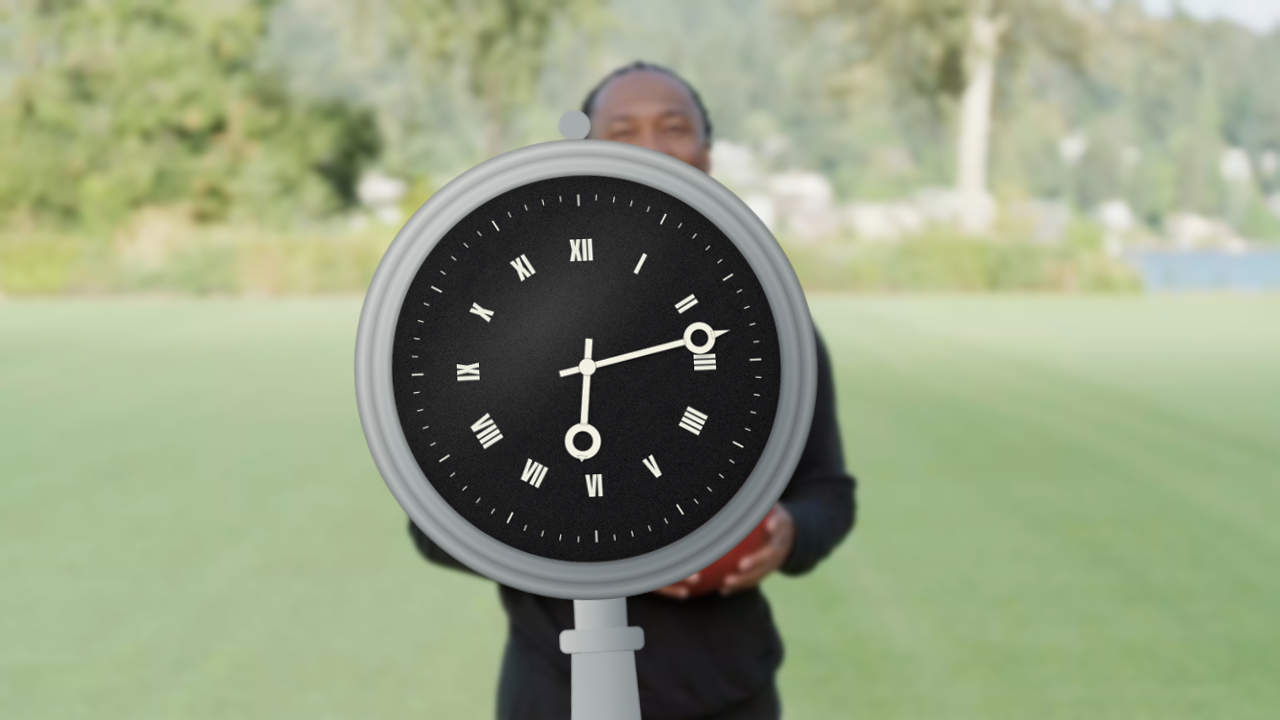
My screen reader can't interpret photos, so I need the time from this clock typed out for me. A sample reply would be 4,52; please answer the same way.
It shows 6,13
